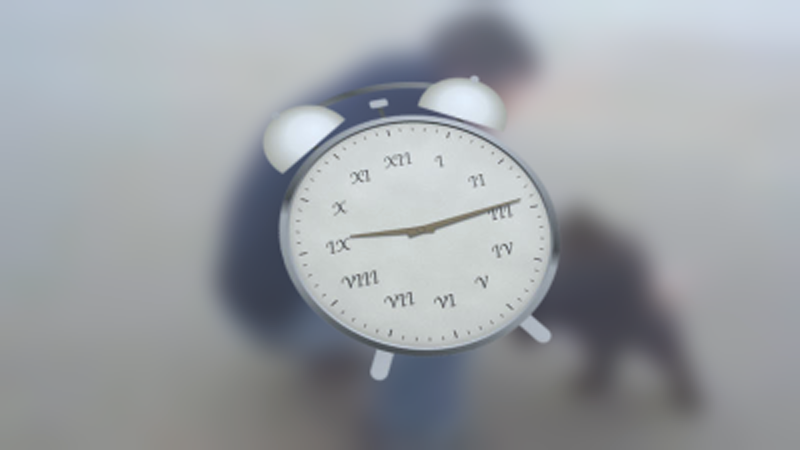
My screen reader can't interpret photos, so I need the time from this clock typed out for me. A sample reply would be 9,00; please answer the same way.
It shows 9,14
